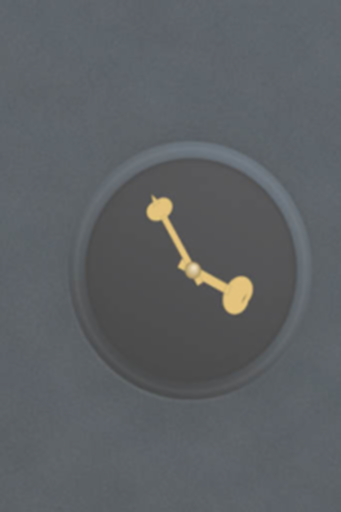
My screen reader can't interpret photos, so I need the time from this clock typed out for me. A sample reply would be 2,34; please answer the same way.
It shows 3,55
